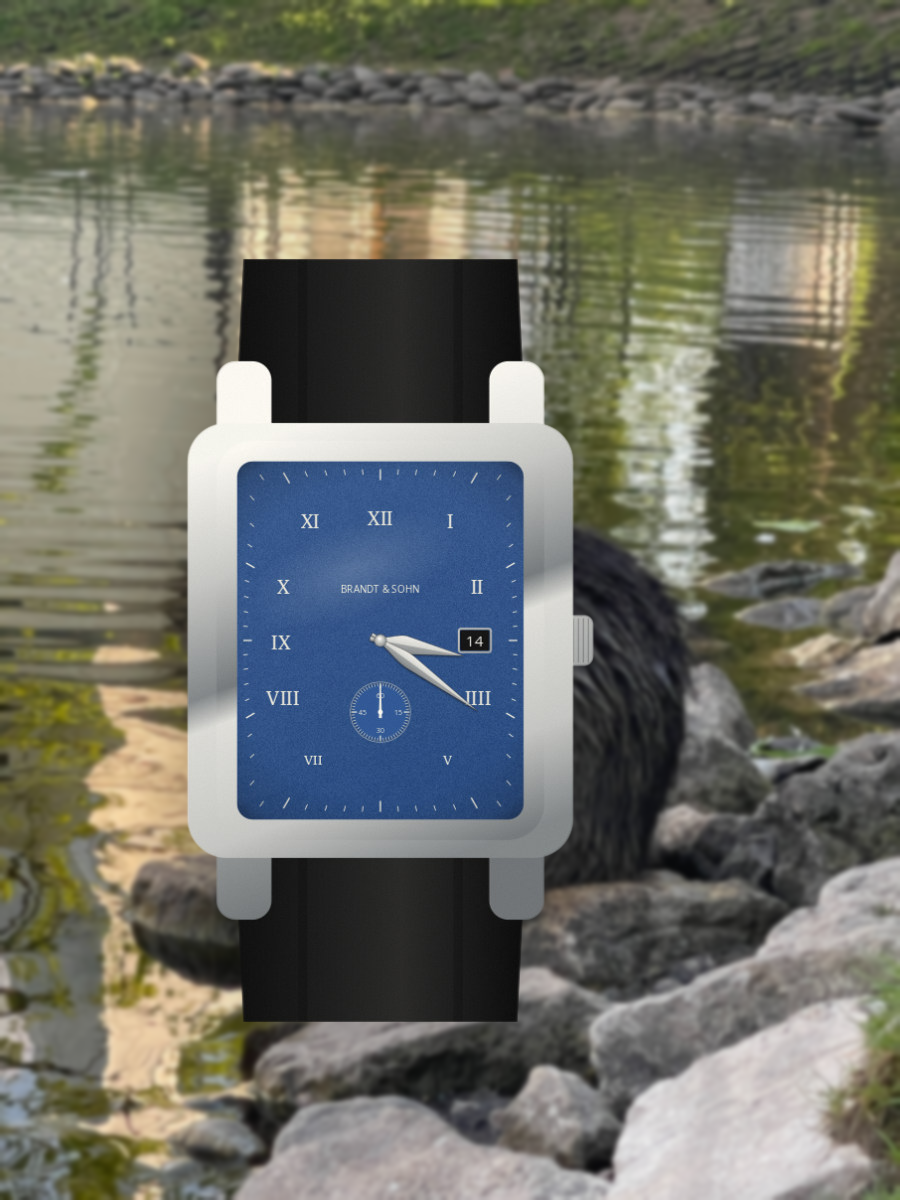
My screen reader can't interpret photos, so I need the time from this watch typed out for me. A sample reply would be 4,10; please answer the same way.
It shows 3,21
